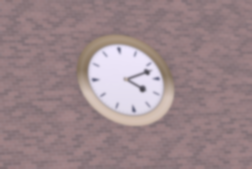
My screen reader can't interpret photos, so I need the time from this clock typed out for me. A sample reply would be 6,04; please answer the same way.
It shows 4,12
